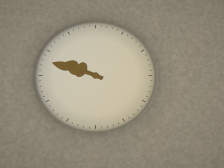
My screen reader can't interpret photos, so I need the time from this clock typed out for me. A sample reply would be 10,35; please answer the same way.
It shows 9,48
